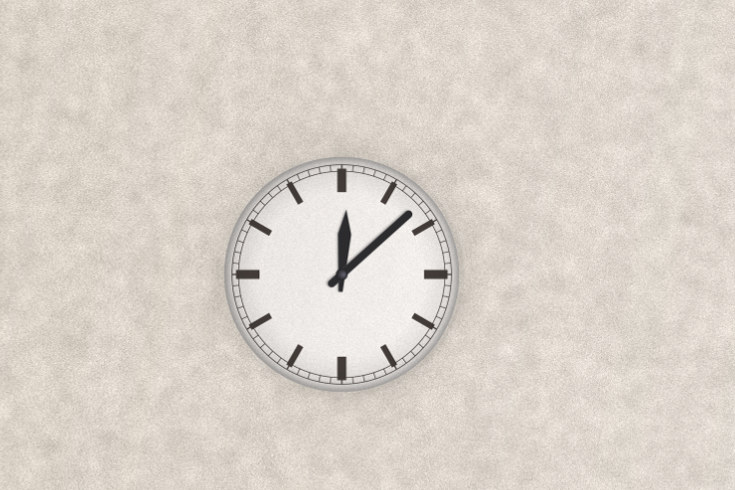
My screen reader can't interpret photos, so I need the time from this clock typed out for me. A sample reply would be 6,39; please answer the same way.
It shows 12,08
